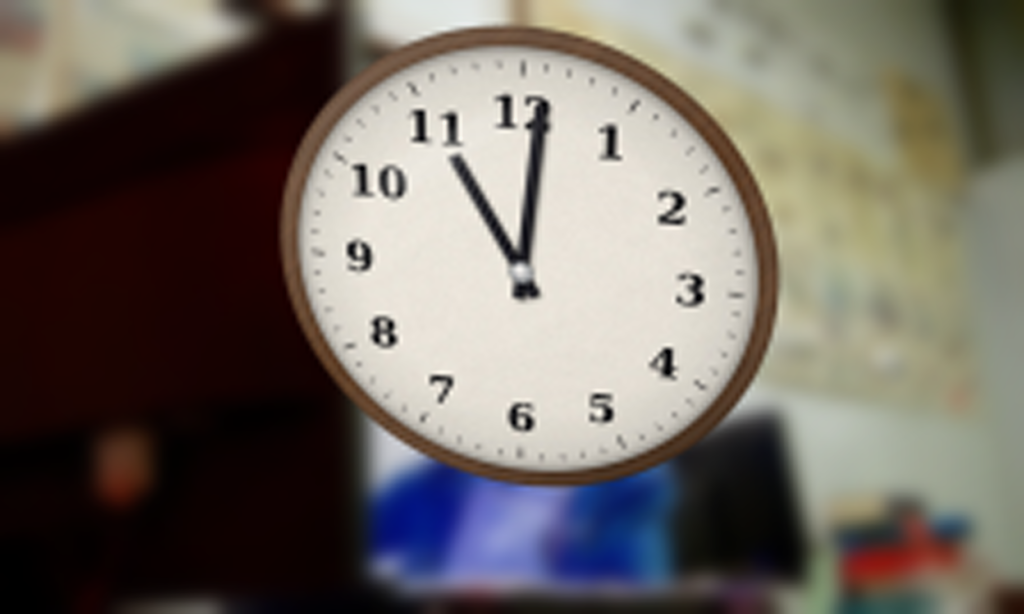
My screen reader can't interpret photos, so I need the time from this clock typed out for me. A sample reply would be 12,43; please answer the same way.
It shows 11,01
